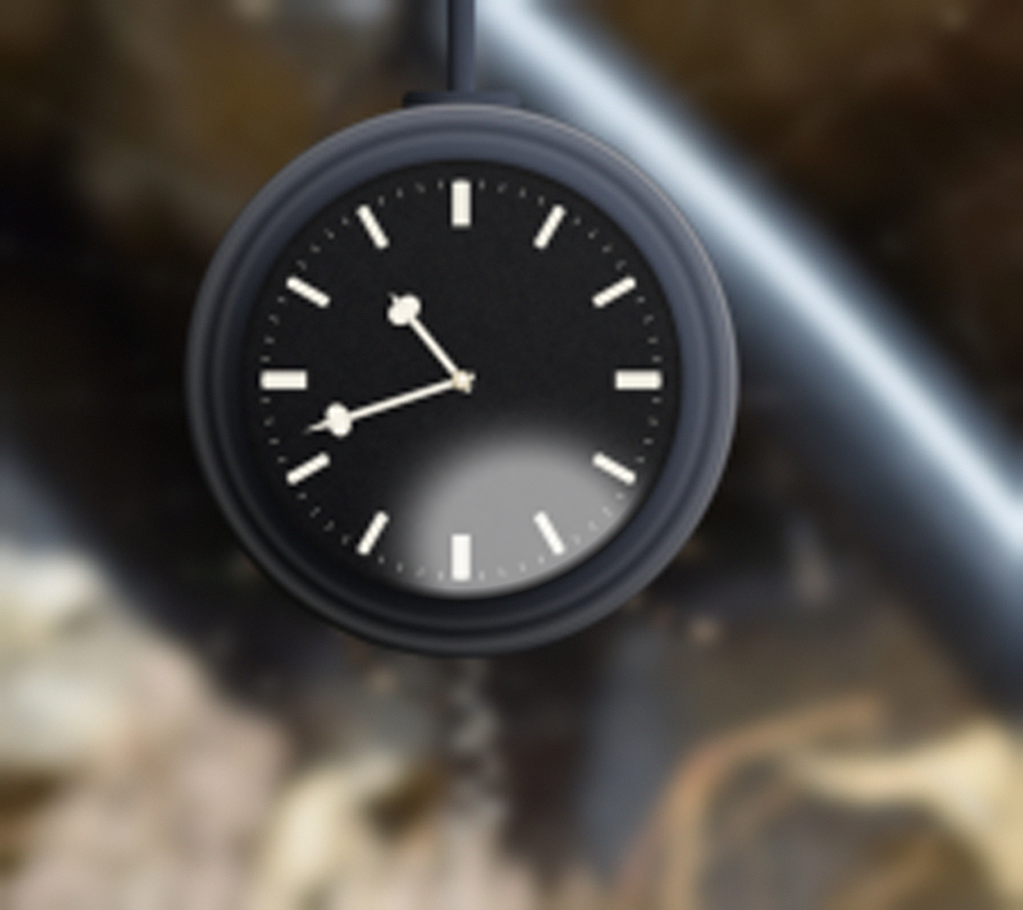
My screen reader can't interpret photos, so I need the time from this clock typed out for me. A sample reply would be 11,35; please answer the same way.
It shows 10,42
